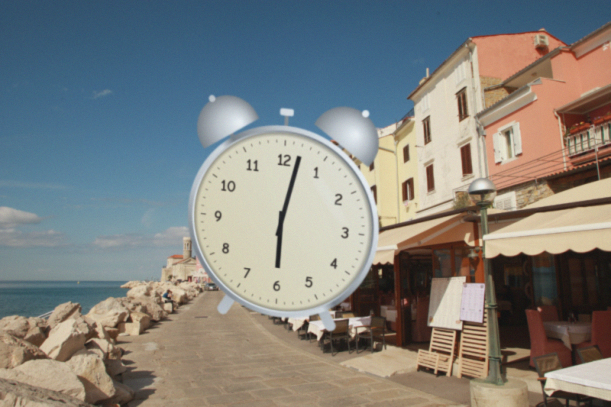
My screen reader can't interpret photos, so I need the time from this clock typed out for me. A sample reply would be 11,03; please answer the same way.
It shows 6,02
